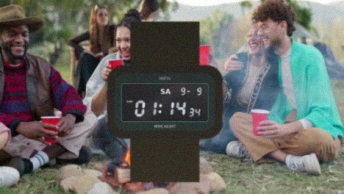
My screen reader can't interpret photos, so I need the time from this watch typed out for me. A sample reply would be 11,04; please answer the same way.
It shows 1,14
